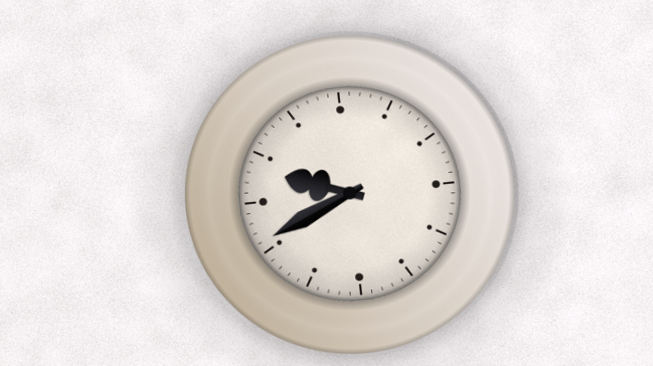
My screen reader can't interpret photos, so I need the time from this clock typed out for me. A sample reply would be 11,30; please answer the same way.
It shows 9,41
